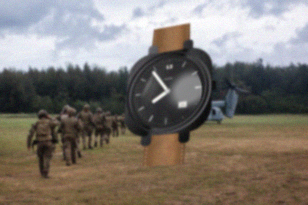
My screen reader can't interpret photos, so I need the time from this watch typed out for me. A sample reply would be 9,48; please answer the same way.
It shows 7,54
